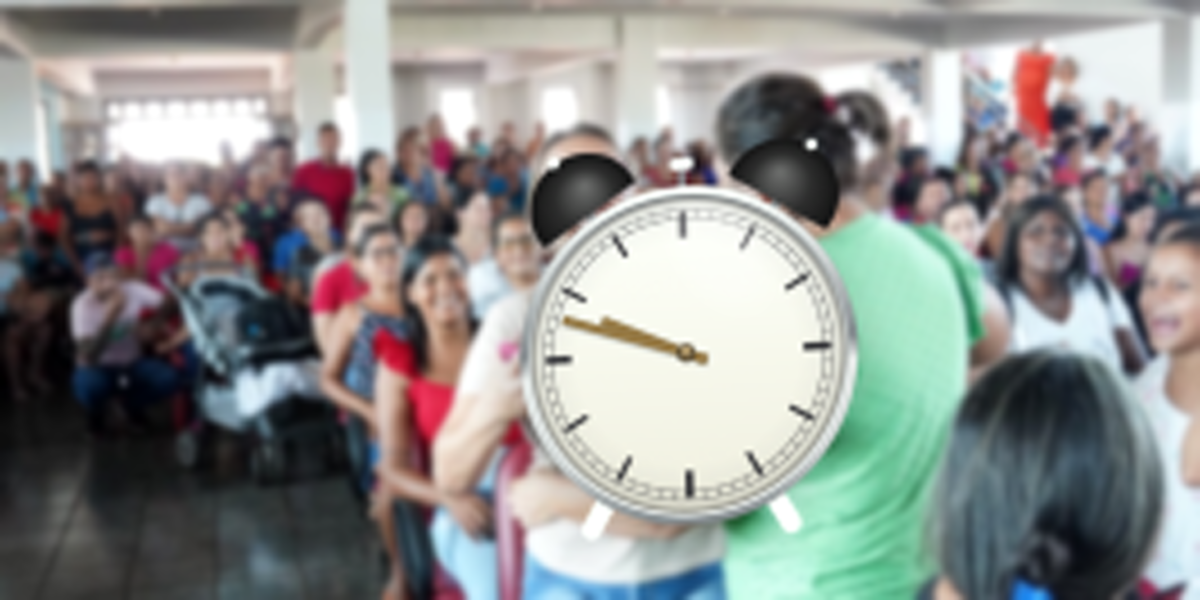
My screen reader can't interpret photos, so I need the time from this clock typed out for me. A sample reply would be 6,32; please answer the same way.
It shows 9,48
